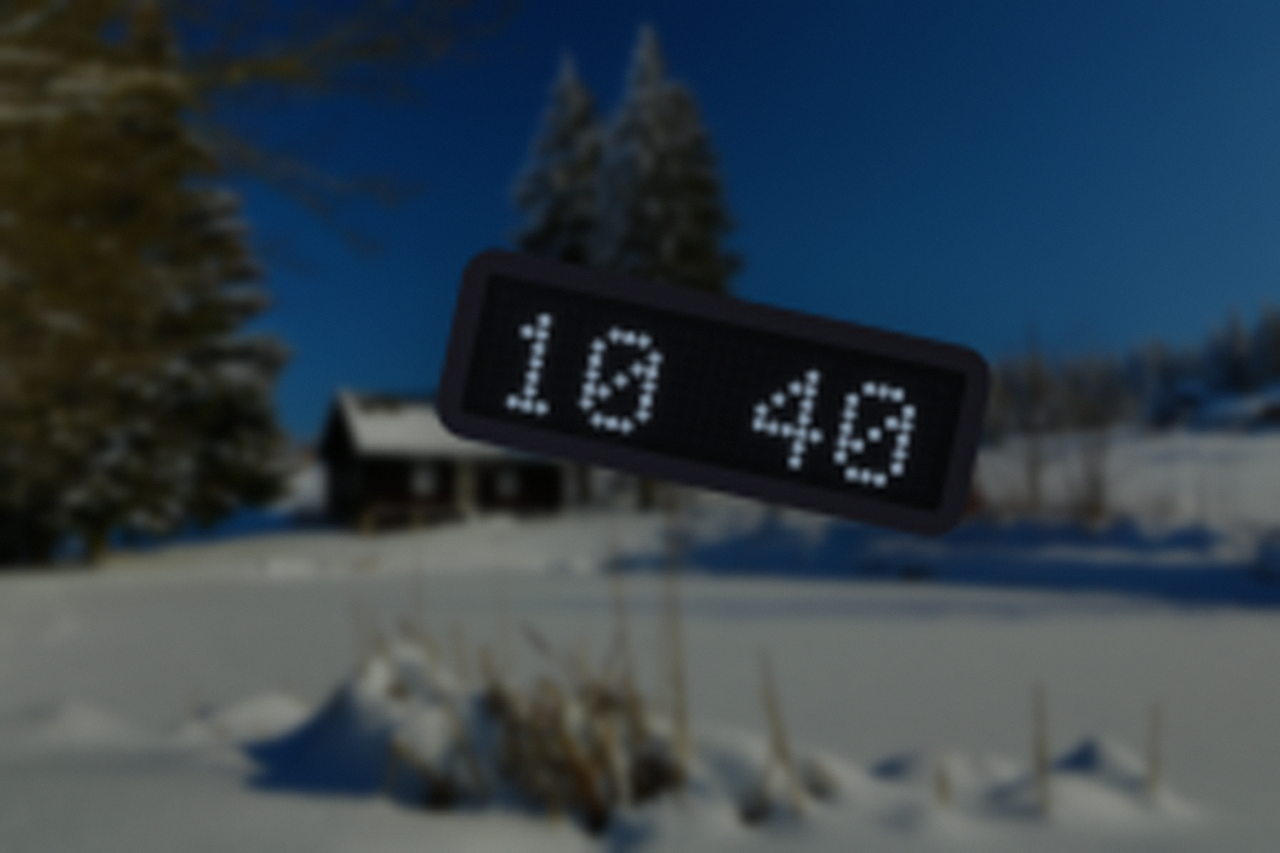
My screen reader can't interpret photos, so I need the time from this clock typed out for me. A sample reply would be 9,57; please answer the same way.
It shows 10,40
